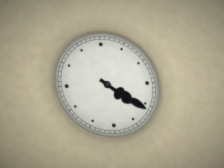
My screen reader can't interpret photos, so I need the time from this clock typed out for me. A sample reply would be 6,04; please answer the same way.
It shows 4,21
